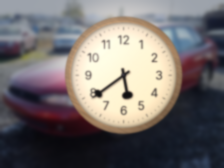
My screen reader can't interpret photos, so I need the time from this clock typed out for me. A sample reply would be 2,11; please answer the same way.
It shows 5,39
